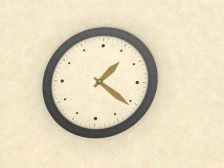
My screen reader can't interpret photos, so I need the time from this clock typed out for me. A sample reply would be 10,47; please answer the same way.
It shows 1,21
